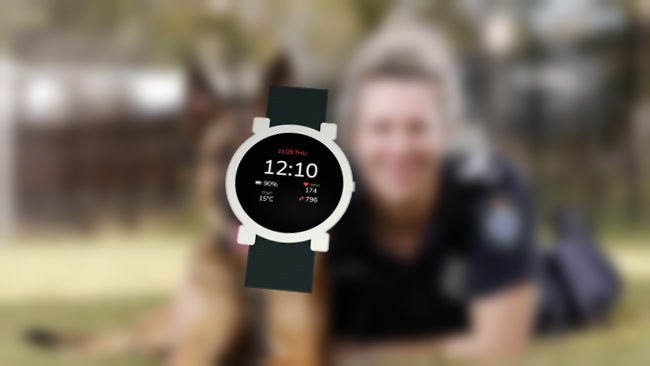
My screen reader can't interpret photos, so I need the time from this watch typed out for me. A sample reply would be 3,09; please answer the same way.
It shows 12,10
